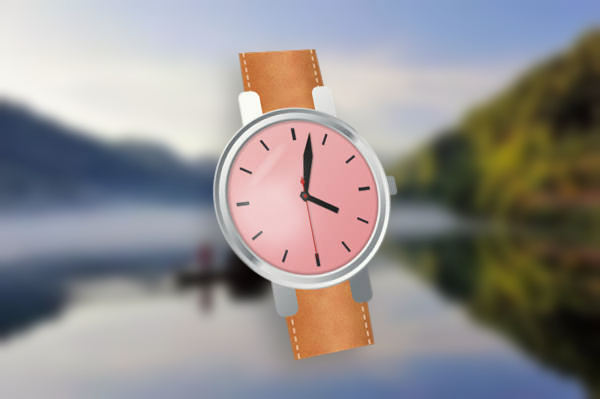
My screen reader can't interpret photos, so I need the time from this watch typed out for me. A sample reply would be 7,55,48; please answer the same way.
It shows 4,02,30
